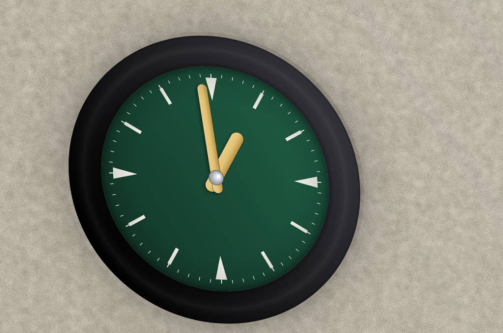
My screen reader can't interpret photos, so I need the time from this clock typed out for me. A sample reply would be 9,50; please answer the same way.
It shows 12,59
